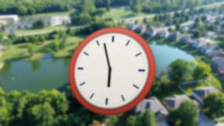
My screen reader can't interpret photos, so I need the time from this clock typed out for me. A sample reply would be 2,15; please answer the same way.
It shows 5,57
